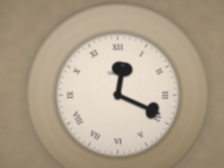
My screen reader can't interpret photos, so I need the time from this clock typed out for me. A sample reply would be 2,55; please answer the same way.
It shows 12,19
